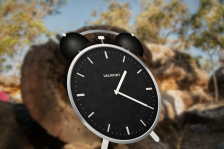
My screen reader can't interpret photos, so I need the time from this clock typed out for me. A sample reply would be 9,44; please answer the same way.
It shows 1,20
